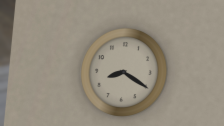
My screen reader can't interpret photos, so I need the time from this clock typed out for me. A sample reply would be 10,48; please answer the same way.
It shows 8,20
